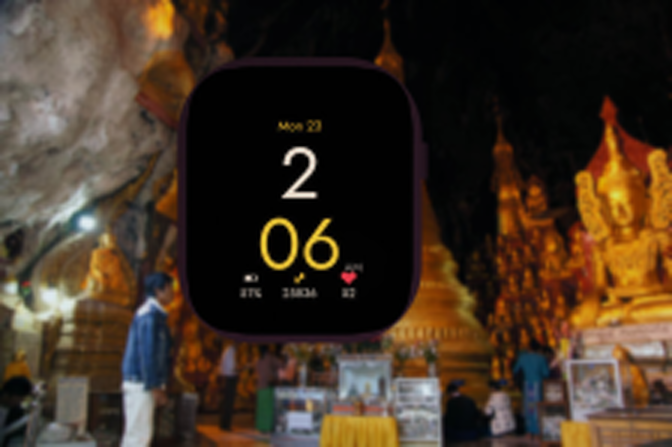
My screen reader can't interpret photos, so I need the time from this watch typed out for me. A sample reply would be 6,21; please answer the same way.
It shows 2,06
